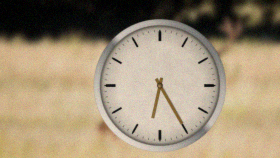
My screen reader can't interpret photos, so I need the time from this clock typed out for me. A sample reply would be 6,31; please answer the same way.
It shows 6,25
